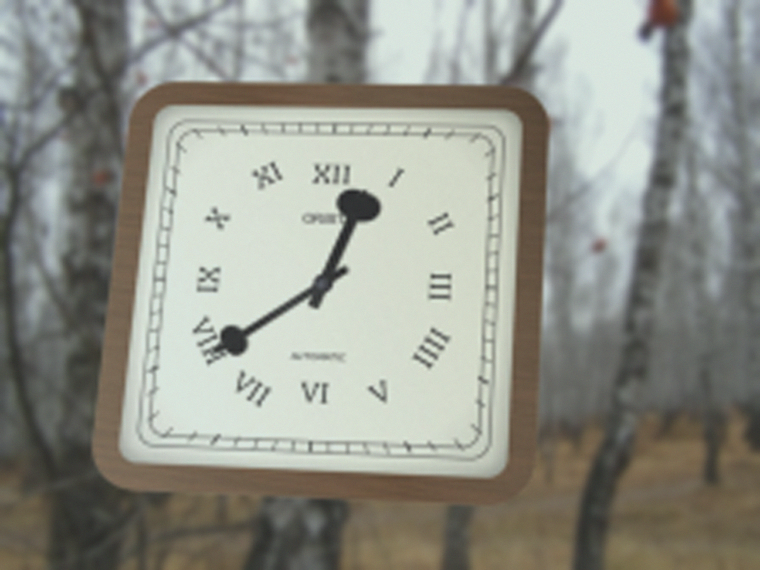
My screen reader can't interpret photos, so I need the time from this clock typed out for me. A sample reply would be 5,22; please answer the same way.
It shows 12,39
